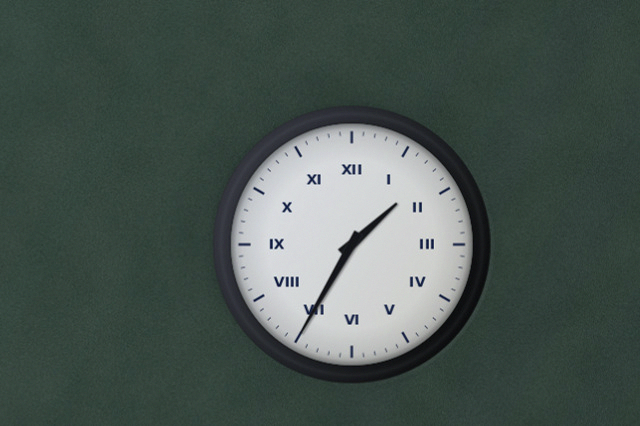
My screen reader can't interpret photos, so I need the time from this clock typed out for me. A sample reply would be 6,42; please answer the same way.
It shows 1,35
